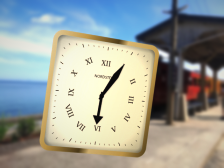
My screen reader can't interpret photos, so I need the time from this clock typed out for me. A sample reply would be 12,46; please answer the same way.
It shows 6,05
